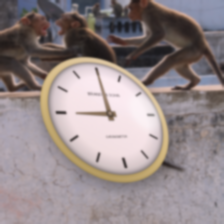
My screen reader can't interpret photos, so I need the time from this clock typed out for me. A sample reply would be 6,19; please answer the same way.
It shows 9,00
